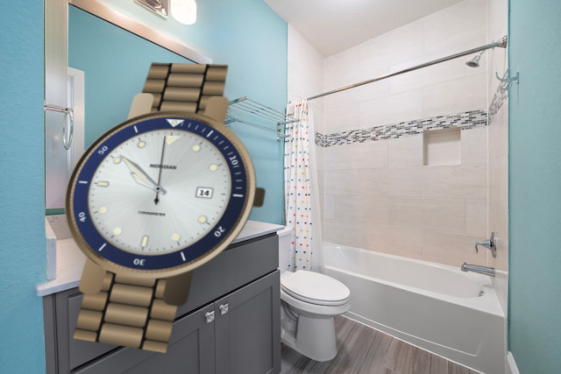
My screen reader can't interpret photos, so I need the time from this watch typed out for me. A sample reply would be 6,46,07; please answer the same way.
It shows 9,50,59
